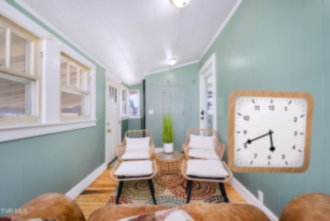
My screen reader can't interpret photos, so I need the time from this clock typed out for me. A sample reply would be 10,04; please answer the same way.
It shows 5,41
